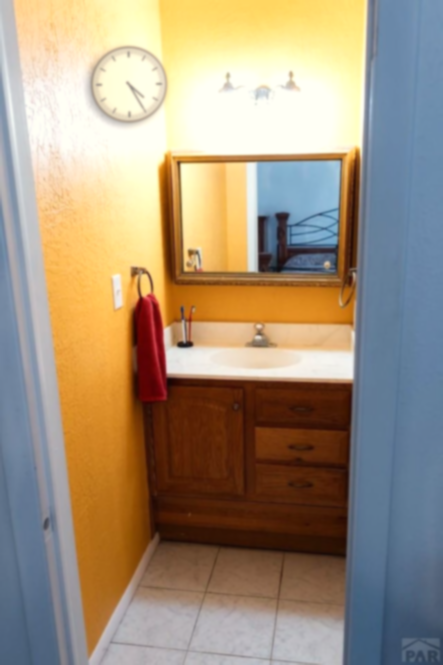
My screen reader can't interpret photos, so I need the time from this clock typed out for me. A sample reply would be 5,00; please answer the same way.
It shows 4,25
